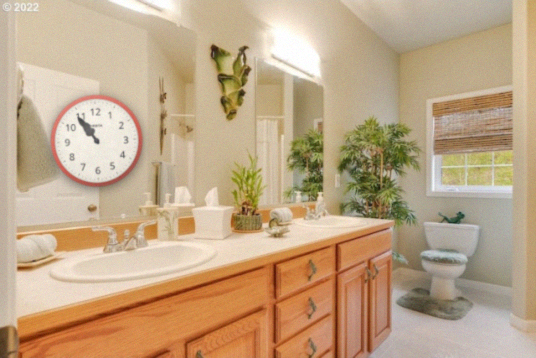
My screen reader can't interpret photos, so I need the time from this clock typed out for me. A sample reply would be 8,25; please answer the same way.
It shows 10,54
